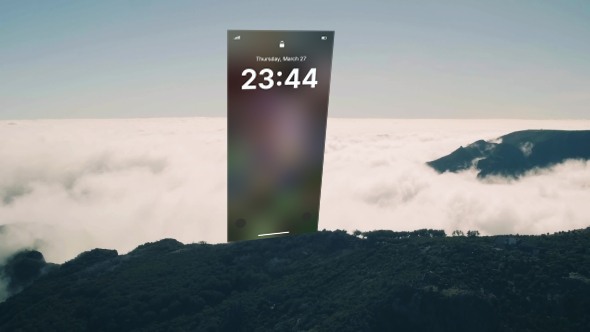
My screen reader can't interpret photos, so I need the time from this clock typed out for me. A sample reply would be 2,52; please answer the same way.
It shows 23,44
